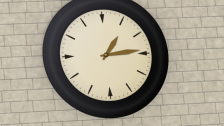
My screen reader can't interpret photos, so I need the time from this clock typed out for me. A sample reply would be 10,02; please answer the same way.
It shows 1,14
